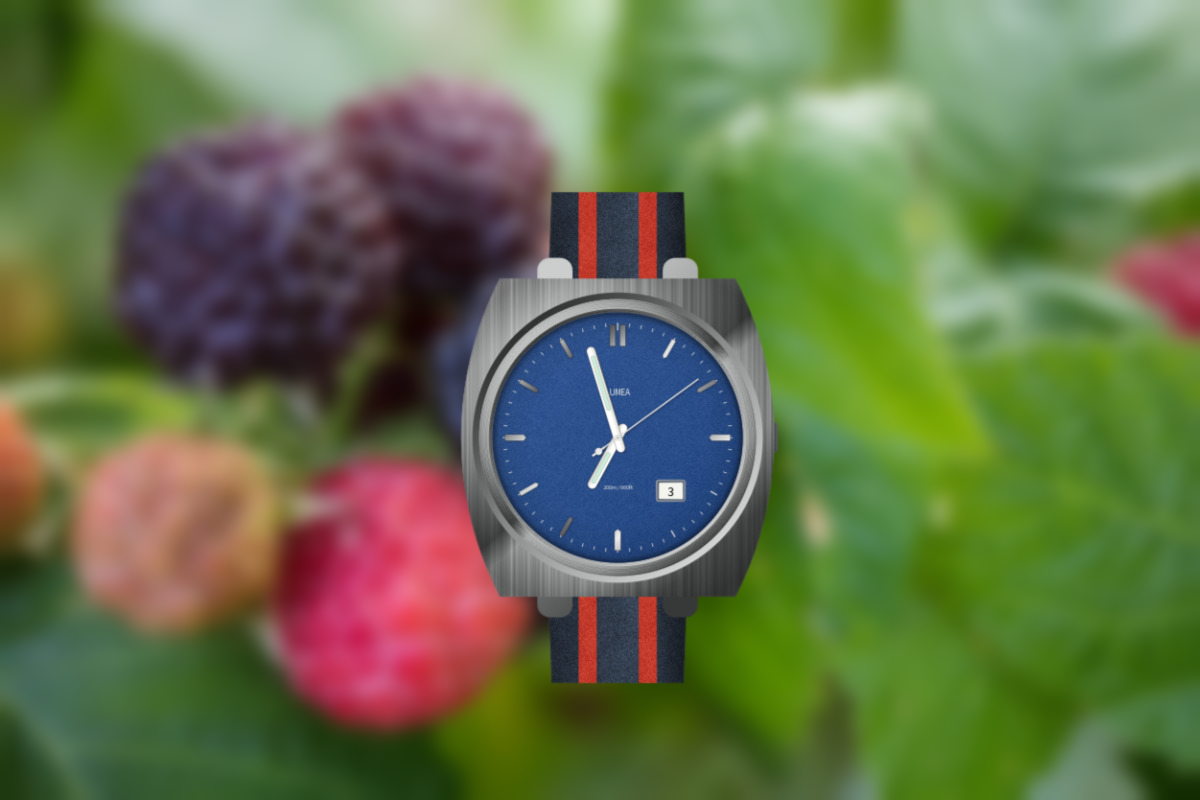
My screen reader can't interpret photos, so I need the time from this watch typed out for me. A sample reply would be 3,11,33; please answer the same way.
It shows 6,57,09
